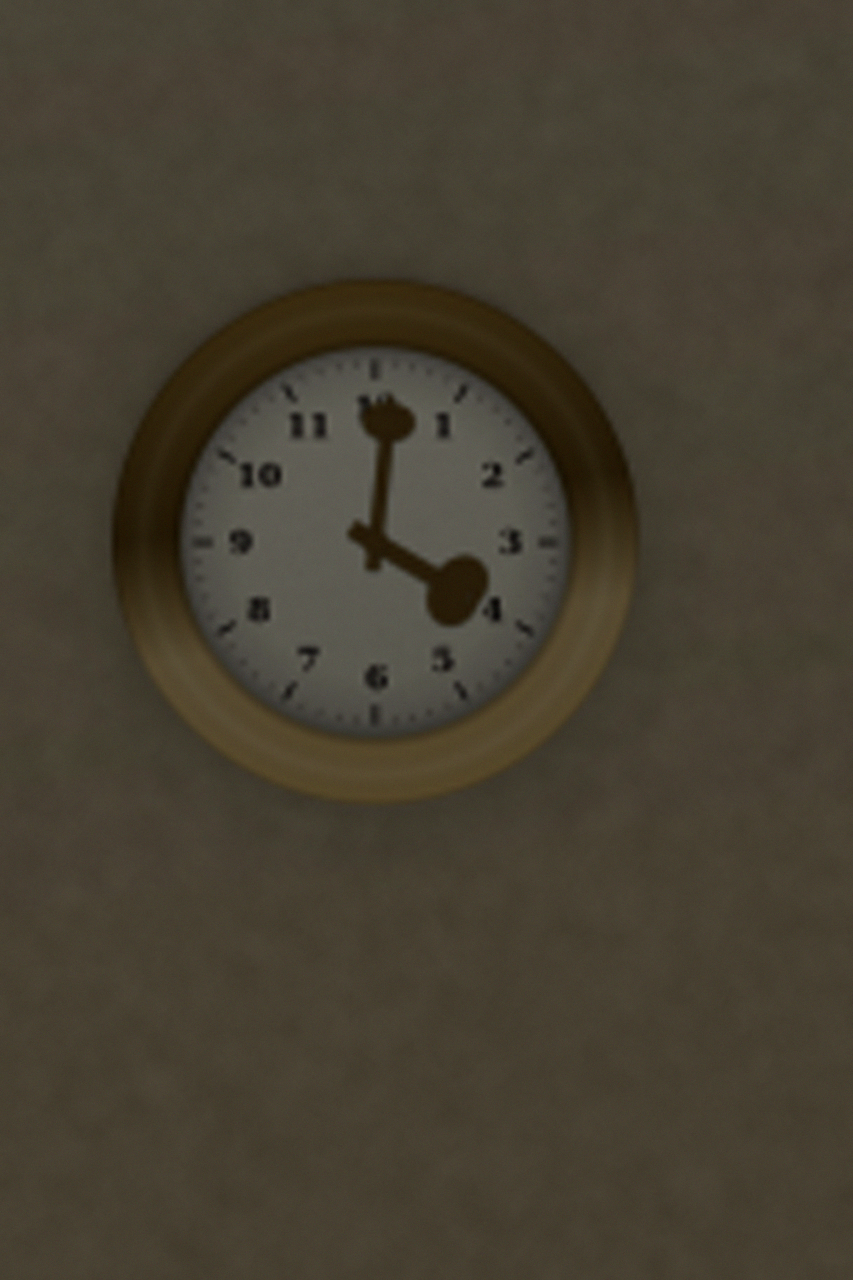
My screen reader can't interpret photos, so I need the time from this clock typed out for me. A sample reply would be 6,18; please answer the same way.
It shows 4,01
